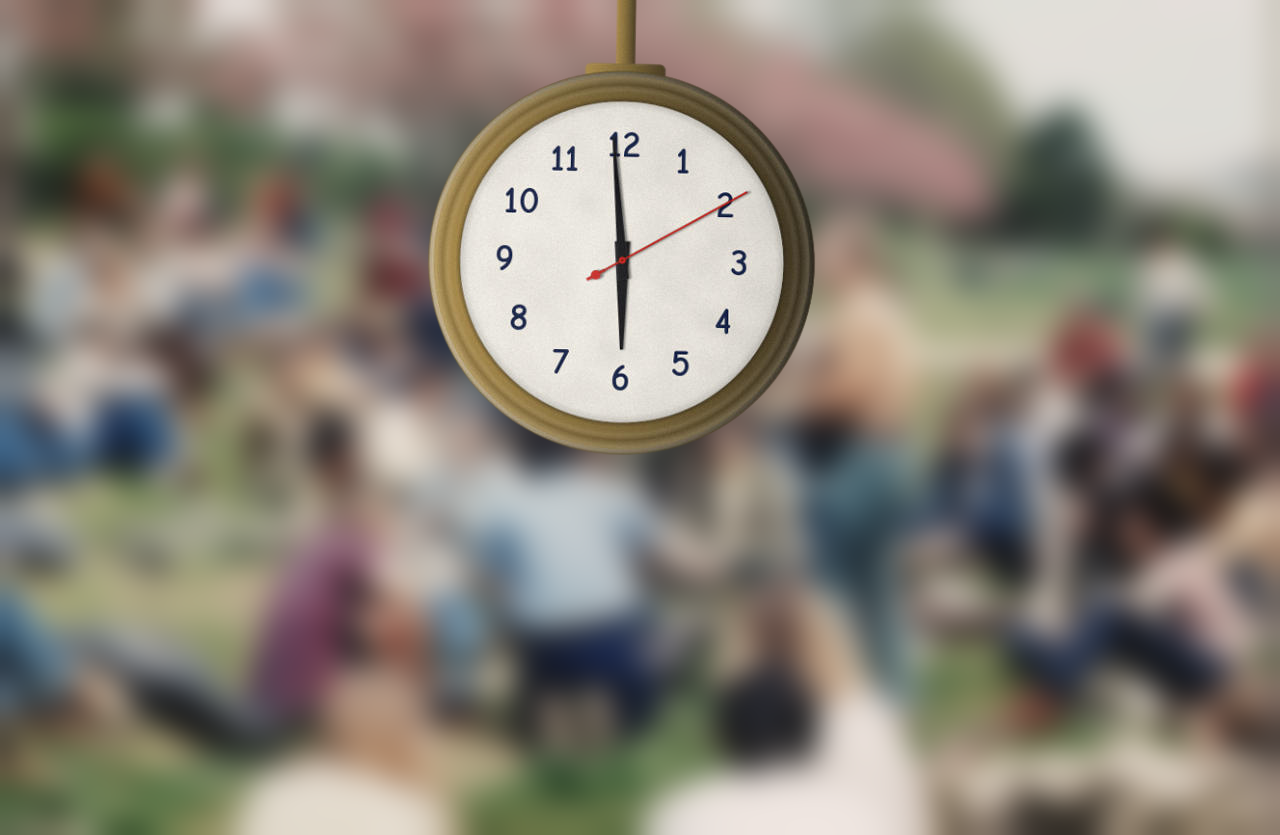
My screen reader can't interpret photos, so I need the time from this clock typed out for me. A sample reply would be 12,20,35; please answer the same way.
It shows 5,59,10
